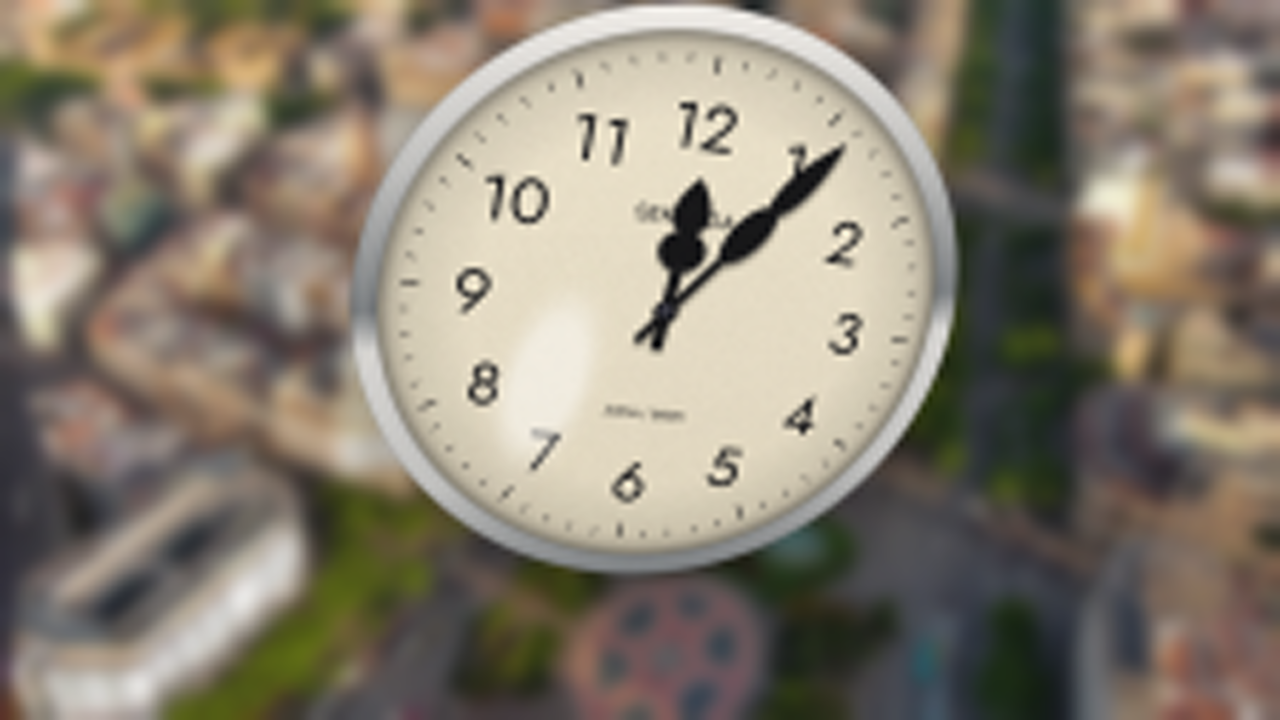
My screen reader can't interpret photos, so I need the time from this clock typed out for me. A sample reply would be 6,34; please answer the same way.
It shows 12,06
